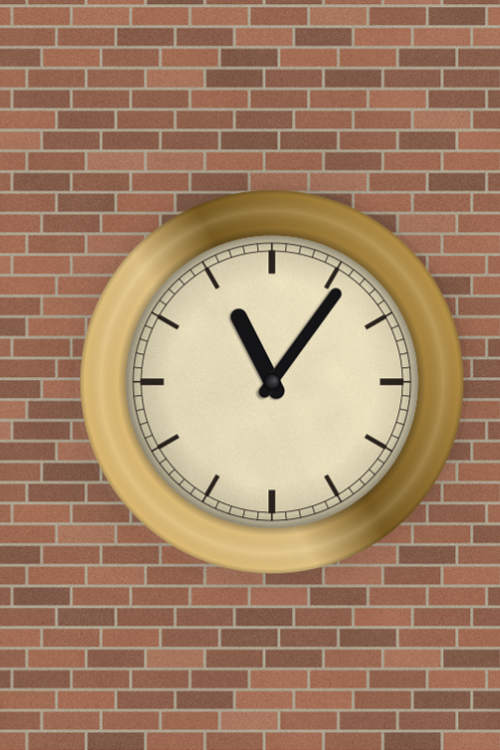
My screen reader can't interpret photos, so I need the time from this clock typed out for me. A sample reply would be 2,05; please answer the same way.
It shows 11,06
